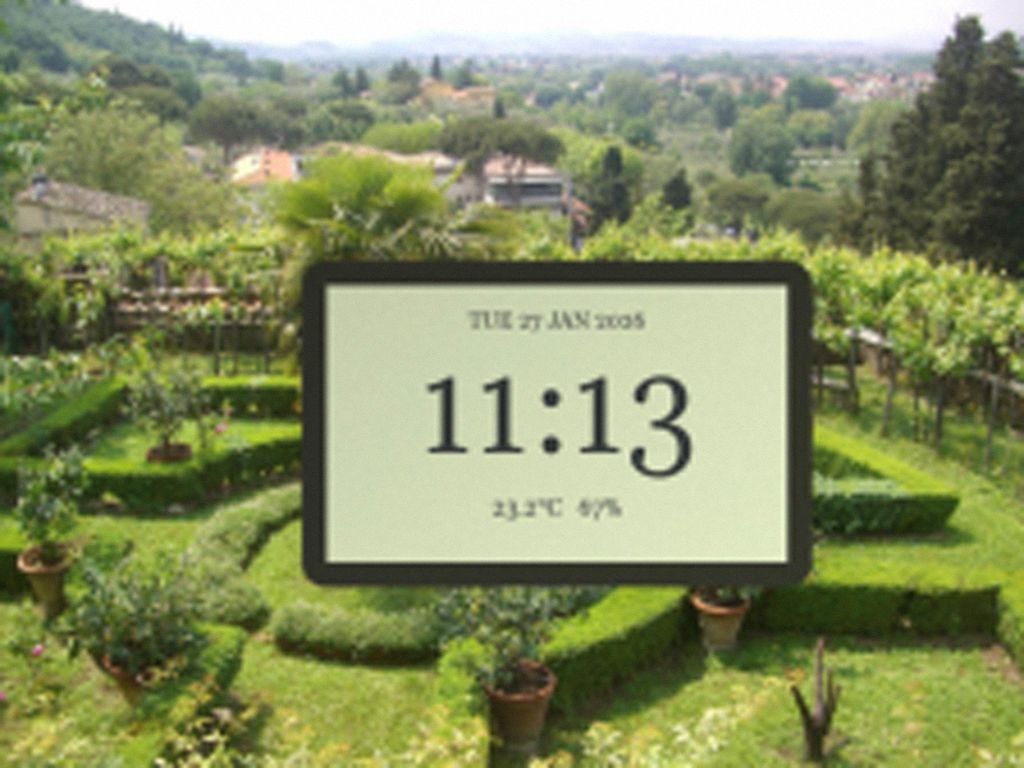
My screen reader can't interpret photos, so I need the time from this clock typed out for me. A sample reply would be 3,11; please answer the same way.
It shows 11,13
